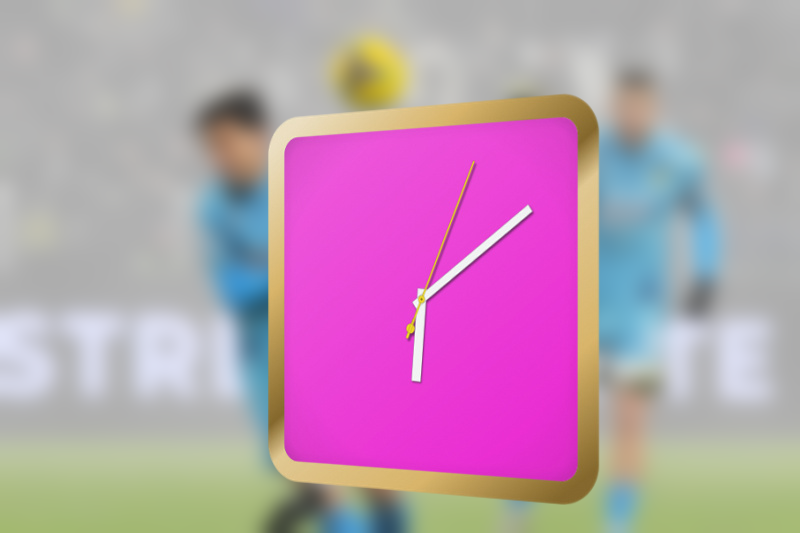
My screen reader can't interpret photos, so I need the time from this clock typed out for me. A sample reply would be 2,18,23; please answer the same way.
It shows 6,09,04
